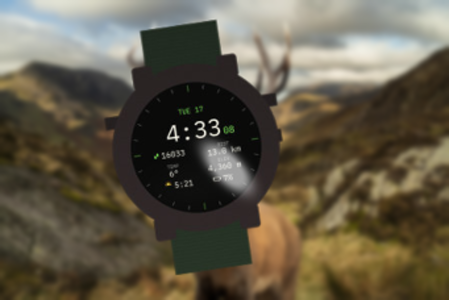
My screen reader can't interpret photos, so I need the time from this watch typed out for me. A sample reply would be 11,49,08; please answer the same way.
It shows 4,33,08
